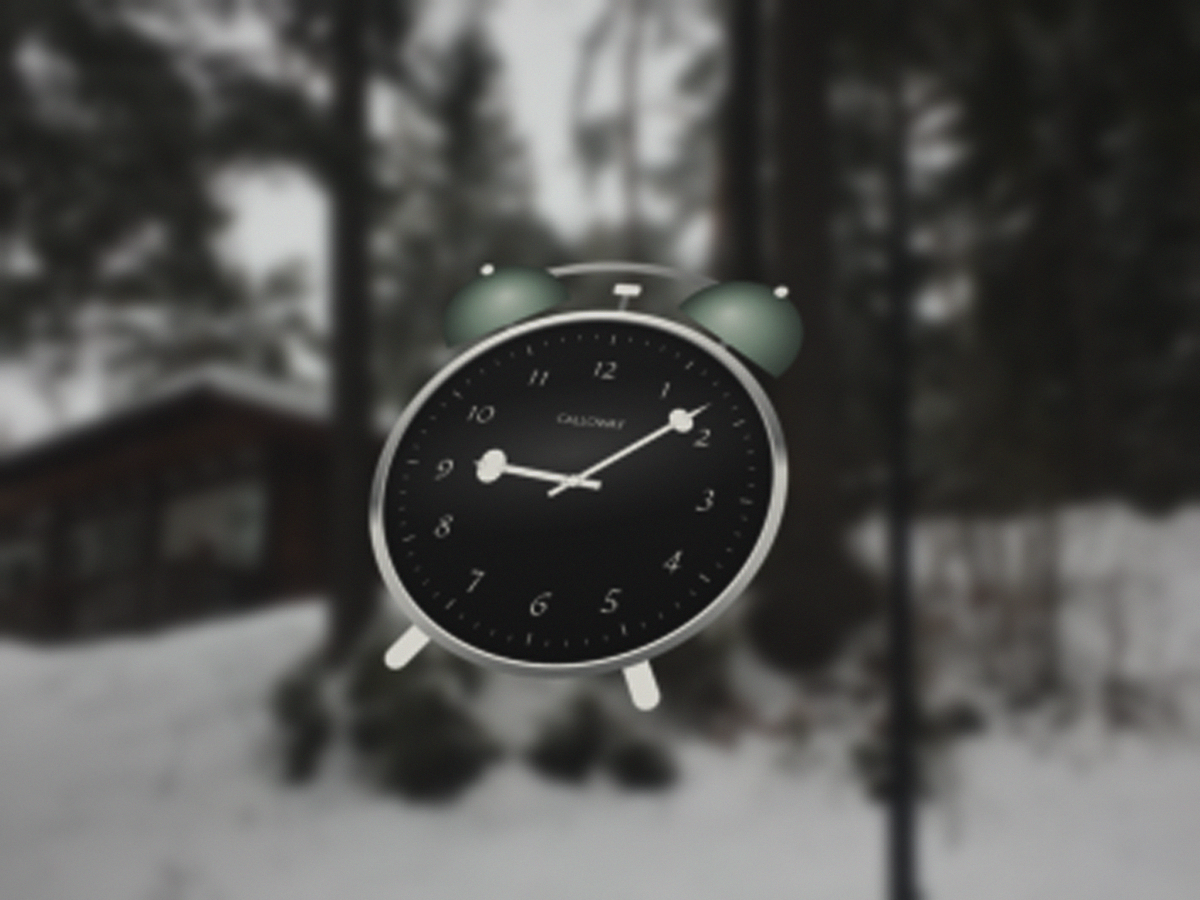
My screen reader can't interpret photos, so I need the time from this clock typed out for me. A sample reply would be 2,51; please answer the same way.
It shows 9,08
